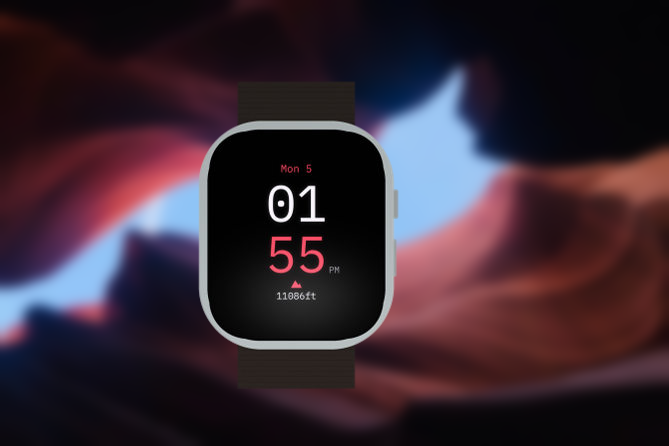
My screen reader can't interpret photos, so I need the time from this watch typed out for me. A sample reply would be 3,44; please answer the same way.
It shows 1,55
